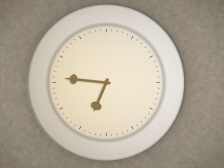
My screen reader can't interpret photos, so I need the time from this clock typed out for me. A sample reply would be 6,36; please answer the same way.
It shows 6,46
